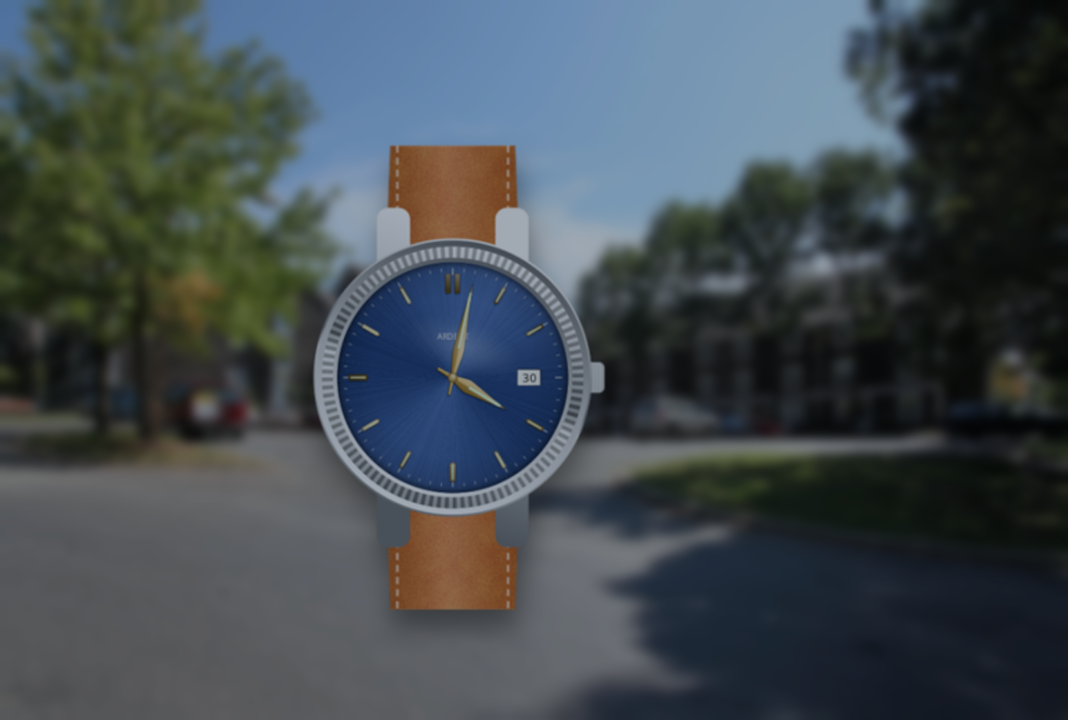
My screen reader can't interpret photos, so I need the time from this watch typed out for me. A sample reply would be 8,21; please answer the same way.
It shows 4,02
